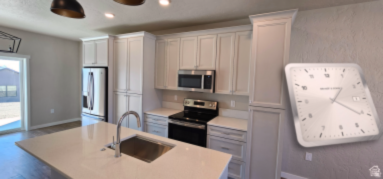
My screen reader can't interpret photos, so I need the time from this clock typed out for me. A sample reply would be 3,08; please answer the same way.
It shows 1,21
